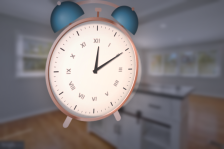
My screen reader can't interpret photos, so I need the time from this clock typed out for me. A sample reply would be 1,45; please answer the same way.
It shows 12,10
